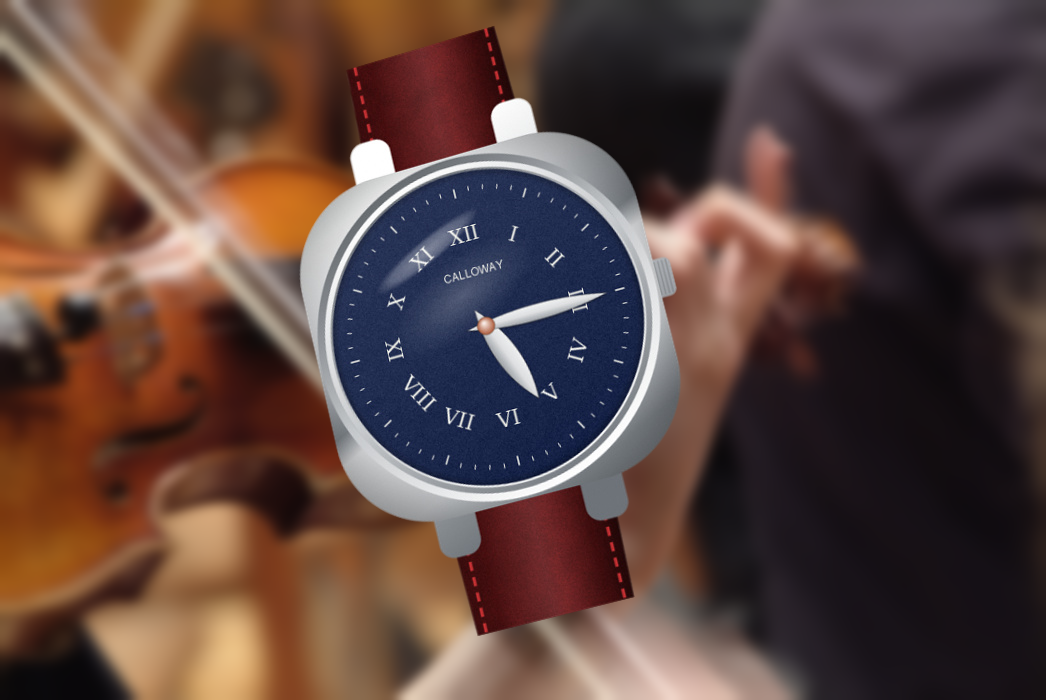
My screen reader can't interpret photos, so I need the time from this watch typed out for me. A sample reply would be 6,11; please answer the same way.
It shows 5,15
